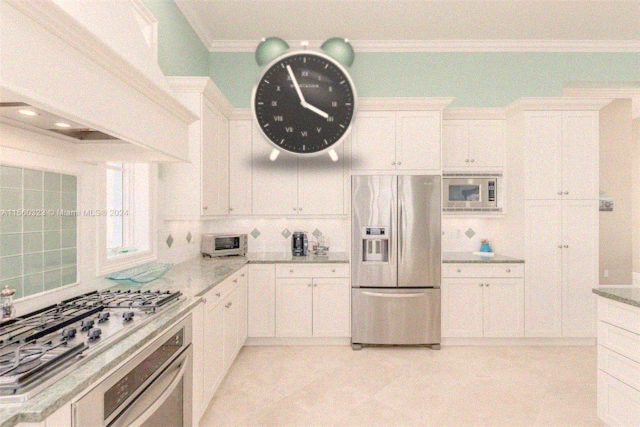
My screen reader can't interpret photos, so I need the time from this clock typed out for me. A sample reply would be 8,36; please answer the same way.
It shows 3,56
